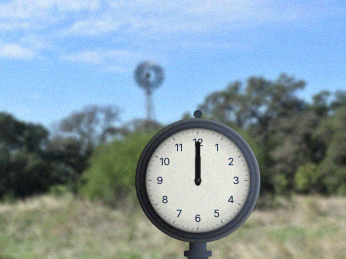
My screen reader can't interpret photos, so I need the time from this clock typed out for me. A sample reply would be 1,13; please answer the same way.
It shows 12,00
